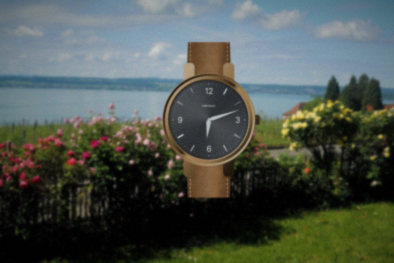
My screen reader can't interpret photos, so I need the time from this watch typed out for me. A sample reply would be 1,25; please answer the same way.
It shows 6,12
